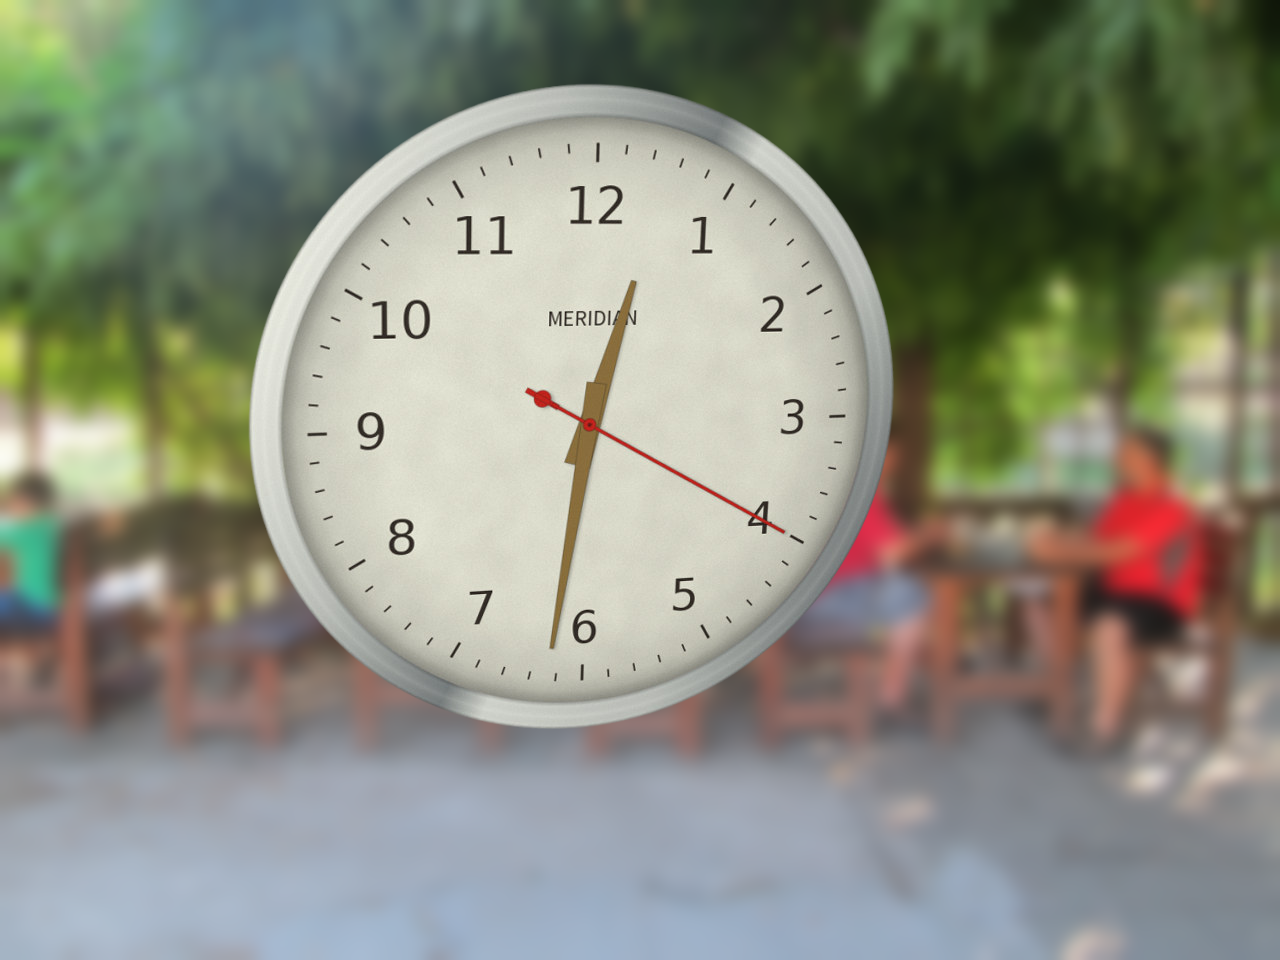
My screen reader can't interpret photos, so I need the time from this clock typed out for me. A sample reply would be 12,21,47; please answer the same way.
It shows 12,31,20
